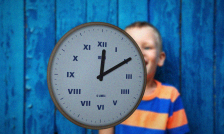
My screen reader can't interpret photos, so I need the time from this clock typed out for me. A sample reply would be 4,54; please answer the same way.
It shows 12,10
